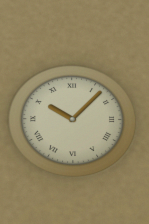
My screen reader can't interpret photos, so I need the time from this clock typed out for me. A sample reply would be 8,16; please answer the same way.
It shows 10,07
